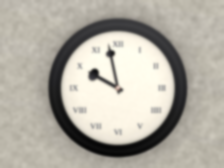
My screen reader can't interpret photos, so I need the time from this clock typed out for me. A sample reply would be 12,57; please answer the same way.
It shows 9,58
